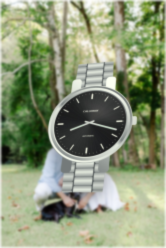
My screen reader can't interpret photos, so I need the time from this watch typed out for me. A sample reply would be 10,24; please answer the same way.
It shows 8,18
